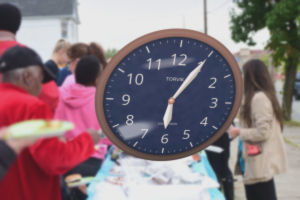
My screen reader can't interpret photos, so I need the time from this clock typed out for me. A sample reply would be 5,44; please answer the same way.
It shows 6,05
